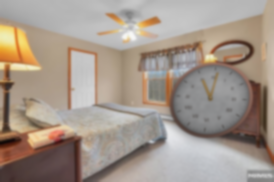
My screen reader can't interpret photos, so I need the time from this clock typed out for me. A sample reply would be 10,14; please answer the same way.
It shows 11,01
